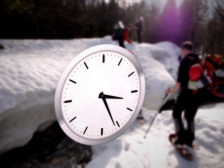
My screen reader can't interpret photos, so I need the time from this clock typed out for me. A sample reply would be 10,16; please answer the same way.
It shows 3,26
